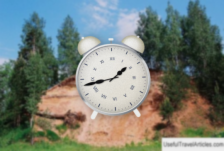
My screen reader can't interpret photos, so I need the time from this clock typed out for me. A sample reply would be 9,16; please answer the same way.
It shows 1,43
